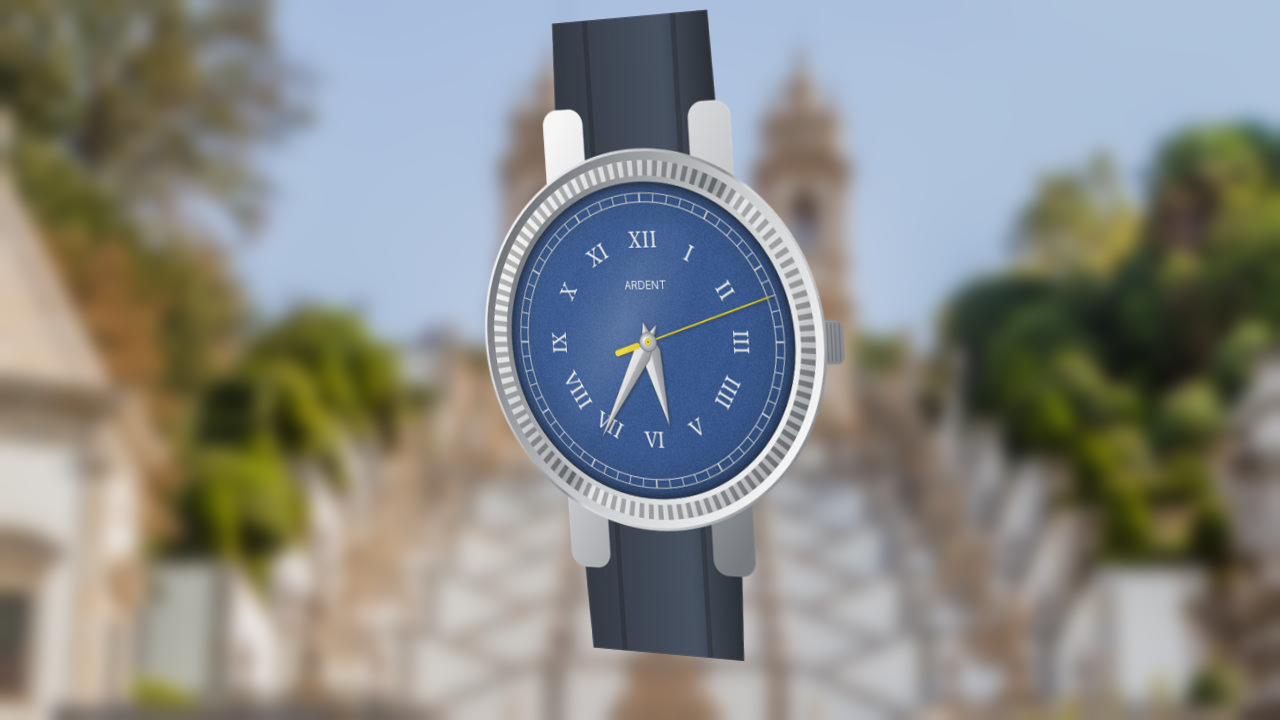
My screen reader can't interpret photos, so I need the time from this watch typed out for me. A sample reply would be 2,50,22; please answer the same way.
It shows 5,35,12
